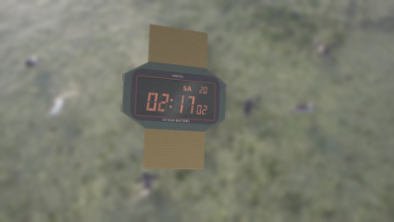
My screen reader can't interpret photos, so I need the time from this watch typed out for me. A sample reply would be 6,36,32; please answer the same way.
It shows 2,17,02
